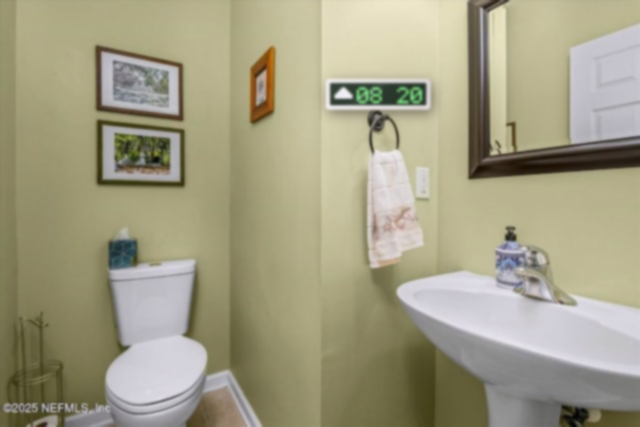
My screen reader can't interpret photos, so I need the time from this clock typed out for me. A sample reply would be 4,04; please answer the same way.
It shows 8,20
